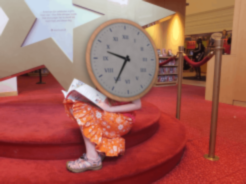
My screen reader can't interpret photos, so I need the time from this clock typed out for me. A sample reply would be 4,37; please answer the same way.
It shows 9,35
